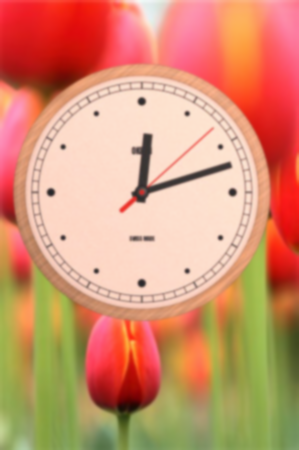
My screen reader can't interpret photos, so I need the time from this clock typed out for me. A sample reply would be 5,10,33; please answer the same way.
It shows 12,12,08
